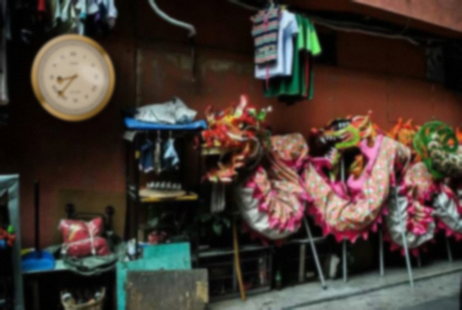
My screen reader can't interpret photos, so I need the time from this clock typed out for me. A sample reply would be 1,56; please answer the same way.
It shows 8,37
